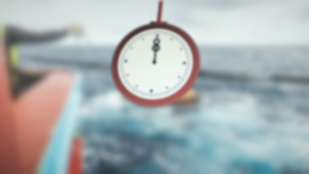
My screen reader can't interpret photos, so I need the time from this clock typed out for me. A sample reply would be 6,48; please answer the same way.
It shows 12,00
